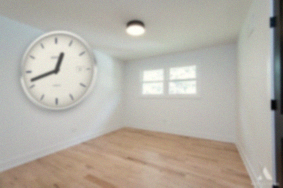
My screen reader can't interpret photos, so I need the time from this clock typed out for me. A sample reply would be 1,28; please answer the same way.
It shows 12,42
